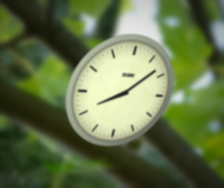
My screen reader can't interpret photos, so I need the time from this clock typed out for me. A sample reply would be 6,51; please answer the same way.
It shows 8,08
